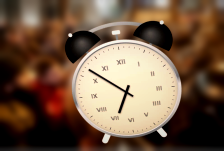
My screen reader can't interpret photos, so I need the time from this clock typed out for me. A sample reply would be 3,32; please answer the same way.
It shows 6,52
